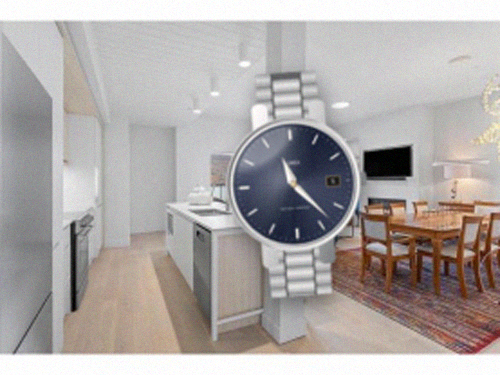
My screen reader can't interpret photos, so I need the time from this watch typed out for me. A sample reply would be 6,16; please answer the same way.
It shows 11,23
